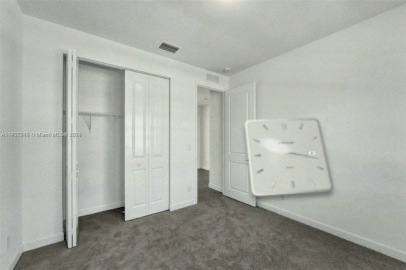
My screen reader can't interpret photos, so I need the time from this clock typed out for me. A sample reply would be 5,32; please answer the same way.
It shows 3,17
